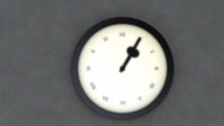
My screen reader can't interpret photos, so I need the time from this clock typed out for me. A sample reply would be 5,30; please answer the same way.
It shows 1,05
